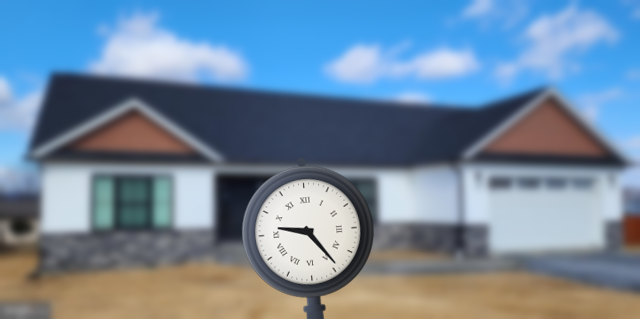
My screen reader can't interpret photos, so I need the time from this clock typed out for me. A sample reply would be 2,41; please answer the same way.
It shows 9,24
